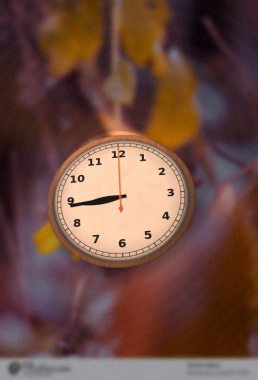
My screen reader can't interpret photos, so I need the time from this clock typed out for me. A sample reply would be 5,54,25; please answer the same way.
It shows 8,44,00
